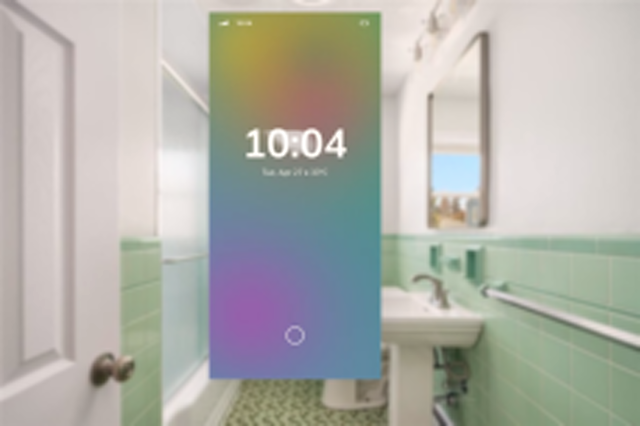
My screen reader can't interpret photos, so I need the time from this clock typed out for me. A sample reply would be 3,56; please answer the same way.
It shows 10,04
